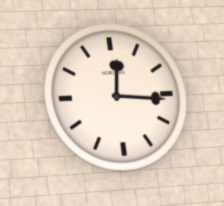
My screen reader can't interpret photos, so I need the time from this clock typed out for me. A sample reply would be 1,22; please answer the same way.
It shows 12,16
